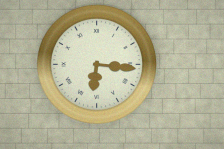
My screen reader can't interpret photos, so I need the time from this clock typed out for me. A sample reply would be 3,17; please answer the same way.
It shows 6,16
